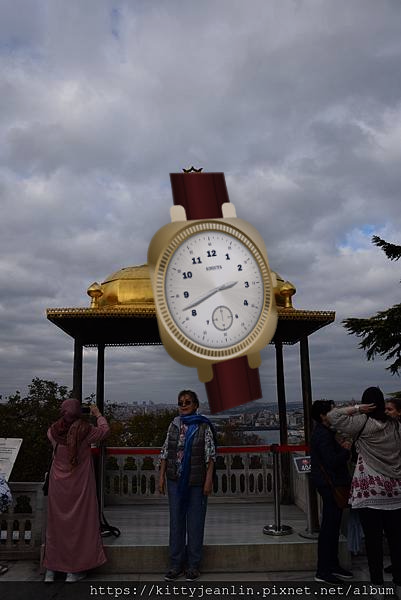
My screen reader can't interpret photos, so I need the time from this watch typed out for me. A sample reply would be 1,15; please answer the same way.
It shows 2,42
